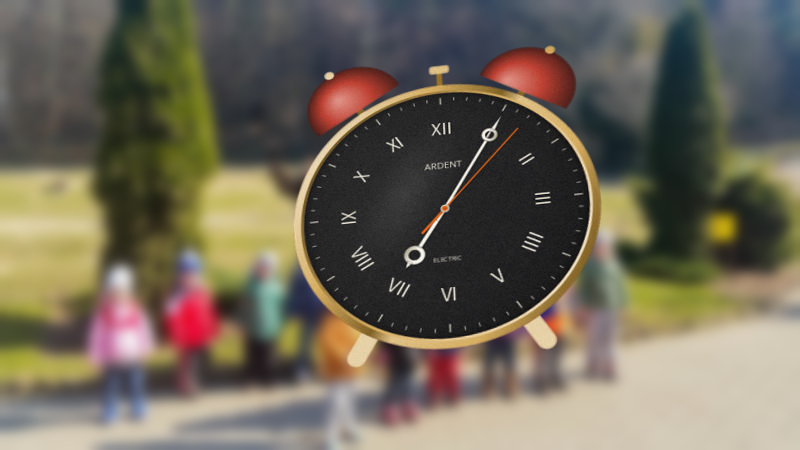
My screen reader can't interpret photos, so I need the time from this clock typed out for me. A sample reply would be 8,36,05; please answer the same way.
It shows 7,05,07
